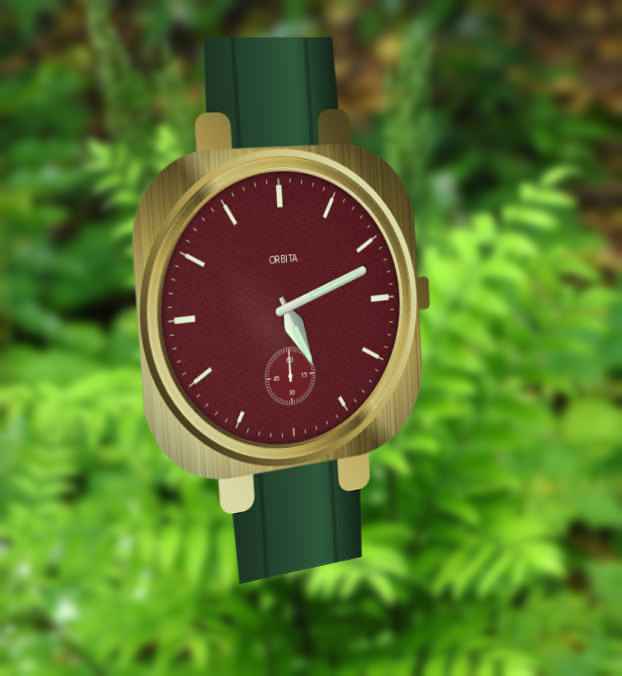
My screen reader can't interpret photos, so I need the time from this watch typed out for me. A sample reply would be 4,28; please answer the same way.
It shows 5,12
